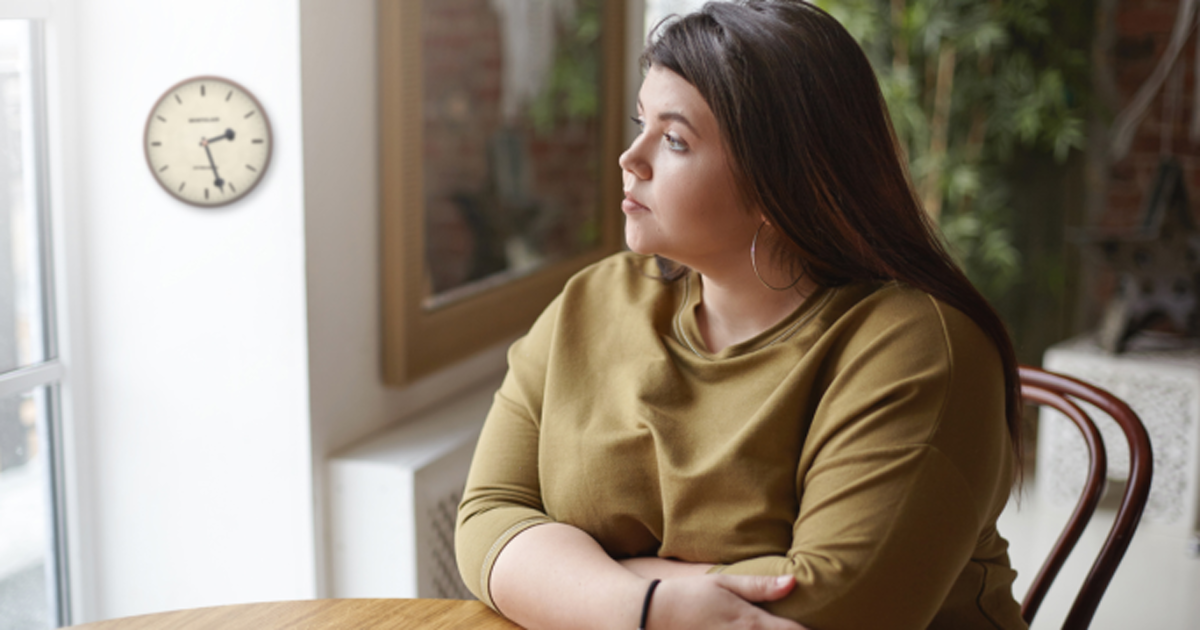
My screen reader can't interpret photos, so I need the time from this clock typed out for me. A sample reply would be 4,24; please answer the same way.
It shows 2,27
